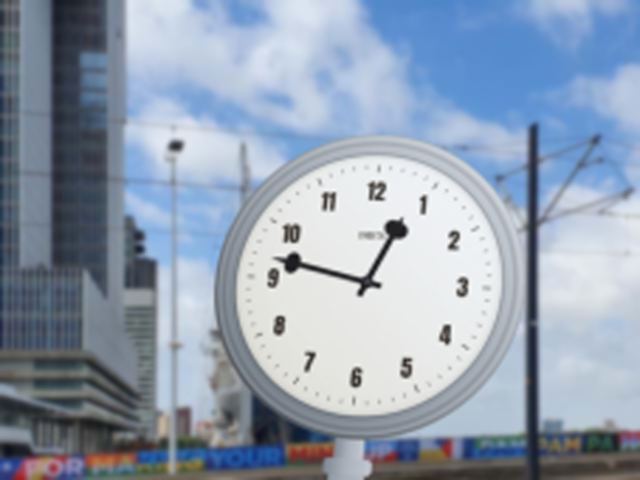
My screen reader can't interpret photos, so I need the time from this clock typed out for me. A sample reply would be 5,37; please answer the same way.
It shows 12,47
